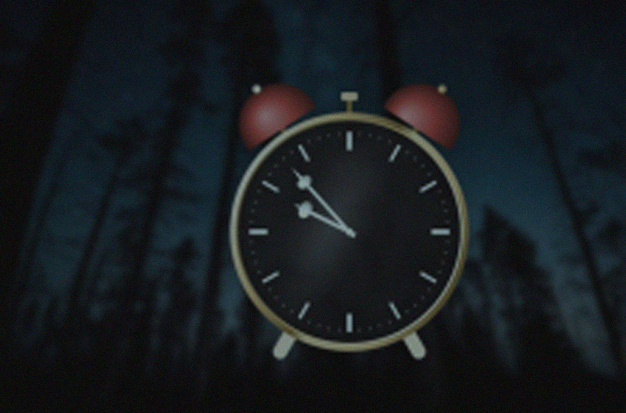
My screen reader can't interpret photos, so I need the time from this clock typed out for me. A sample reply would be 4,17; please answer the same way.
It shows 9,53
